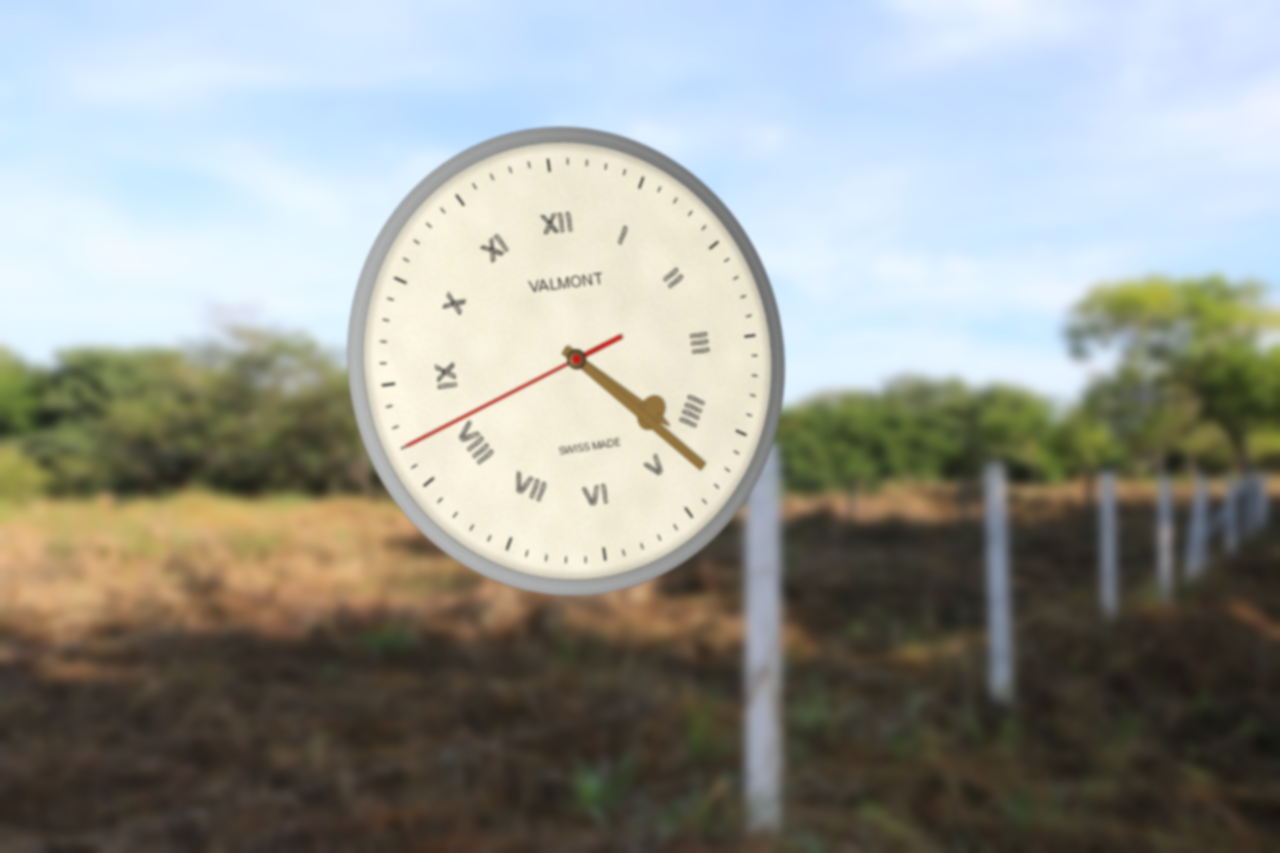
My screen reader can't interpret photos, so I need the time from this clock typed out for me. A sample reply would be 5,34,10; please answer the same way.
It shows 4,22,42
